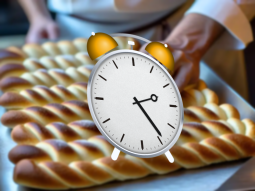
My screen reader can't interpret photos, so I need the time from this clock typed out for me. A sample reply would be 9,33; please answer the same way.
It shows 2,24
